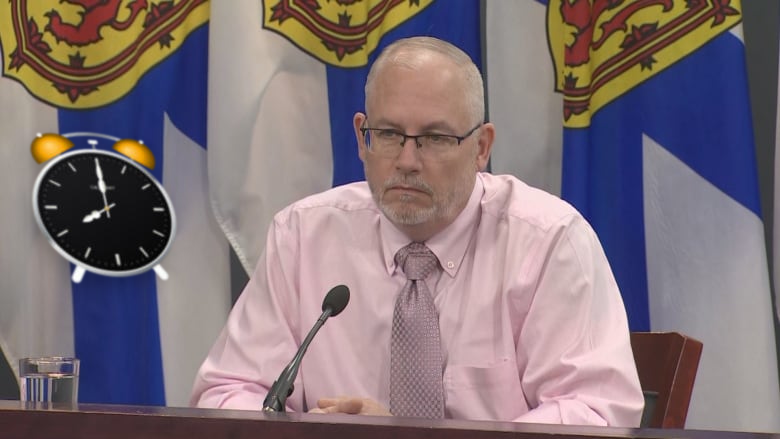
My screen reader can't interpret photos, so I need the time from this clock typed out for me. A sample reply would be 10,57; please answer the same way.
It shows 8,00
